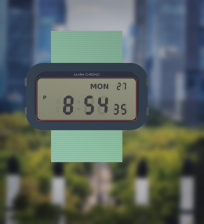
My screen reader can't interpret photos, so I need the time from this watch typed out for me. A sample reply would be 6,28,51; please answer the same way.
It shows 8,54,35
